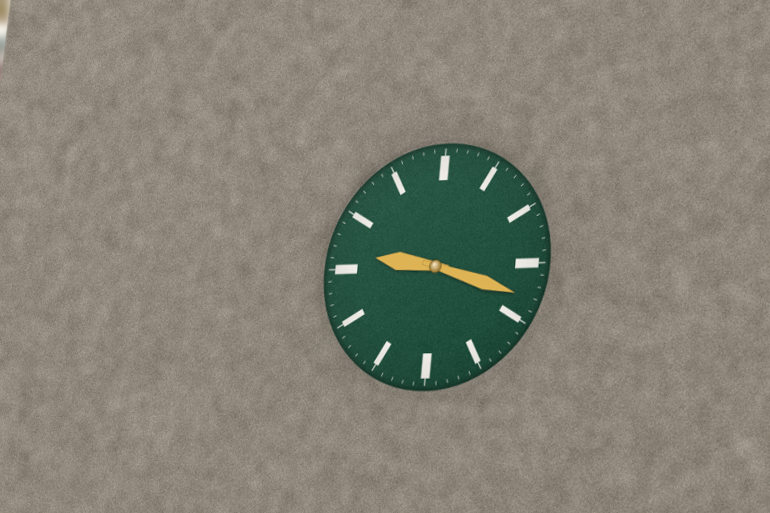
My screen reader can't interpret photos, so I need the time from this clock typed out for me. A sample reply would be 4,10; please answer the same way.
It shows 9,18
